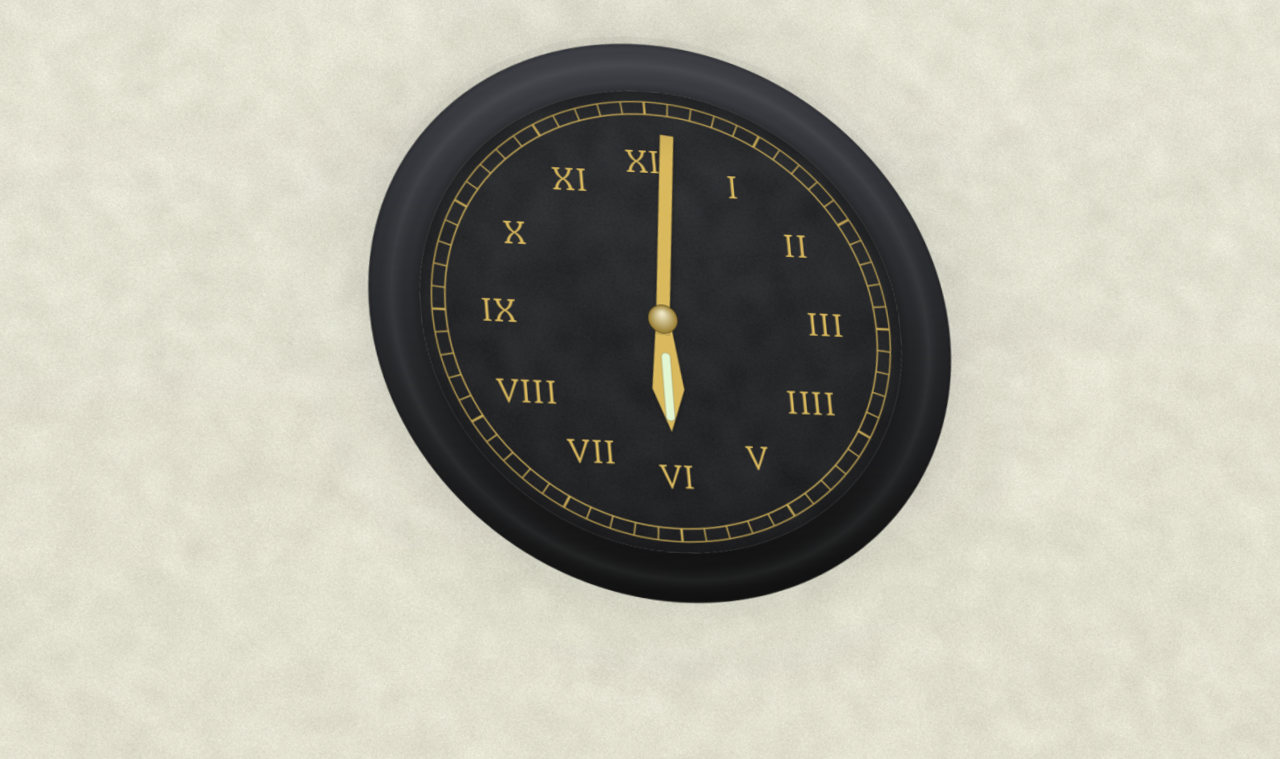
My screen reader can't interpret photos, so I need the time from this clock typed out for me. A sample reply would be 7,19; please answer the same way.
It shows 6,01
